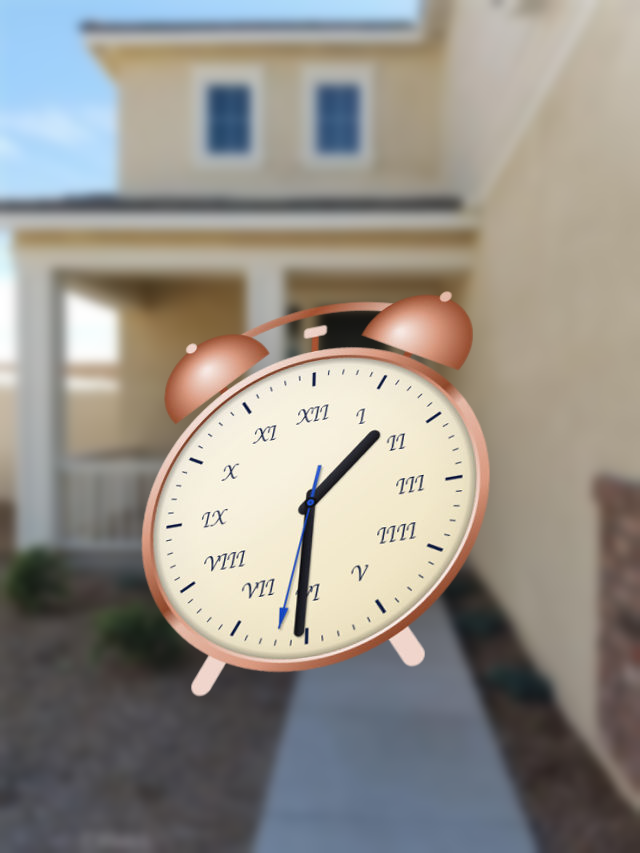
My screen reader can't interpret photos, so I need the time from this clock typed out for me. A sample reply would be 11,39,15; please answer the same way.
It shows 1,30,32
